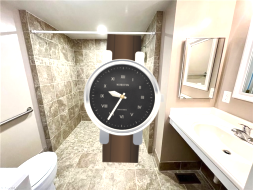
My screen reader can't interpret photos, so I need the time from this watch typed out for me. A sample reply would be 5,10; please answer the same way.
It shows 9,35
